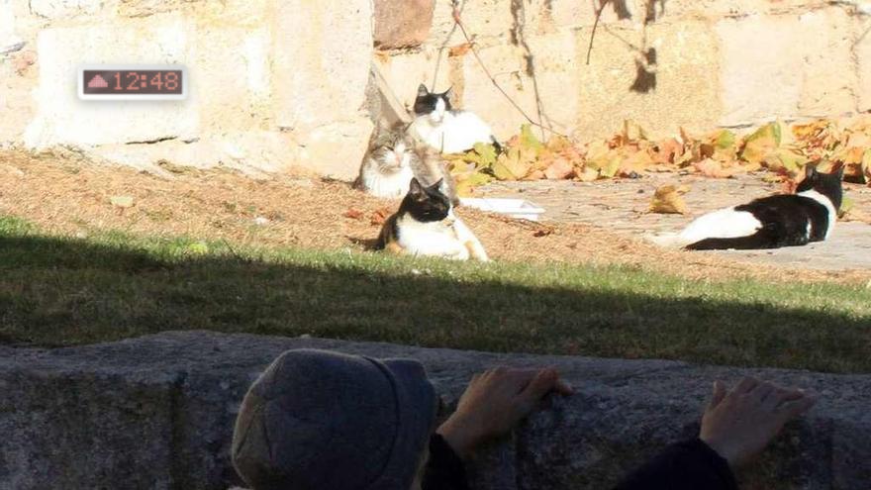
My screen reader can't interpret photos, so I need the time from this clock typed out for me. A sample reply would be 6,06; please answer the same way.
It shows 12,48
